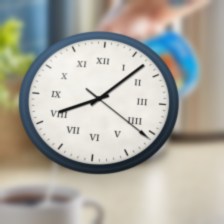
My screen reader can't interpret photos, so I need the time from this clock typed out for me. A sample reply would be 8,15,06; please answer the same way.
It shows 8,07,21
